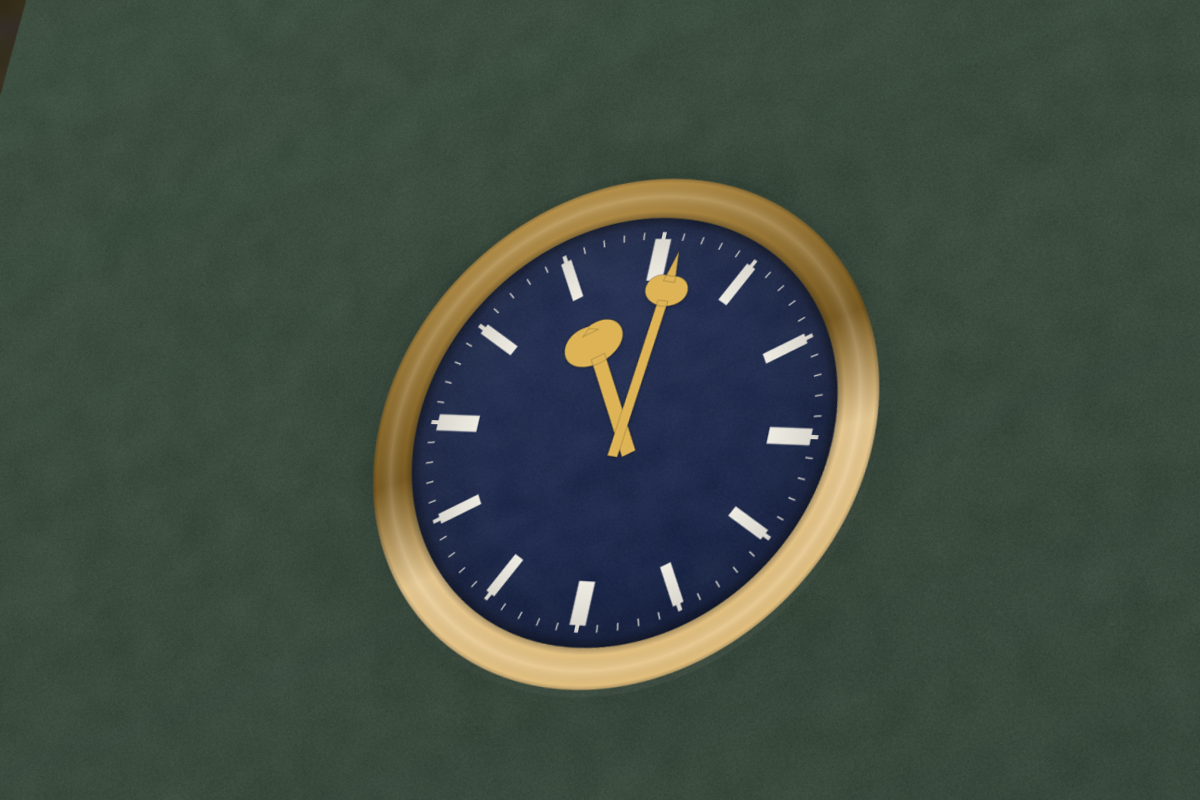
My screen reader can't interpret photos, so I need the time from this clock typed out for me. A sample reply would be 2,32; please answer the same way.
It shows 11,01
